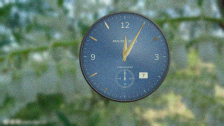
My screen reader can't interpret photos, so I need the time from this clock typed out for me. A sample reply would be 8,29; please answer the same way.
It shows 12,05
